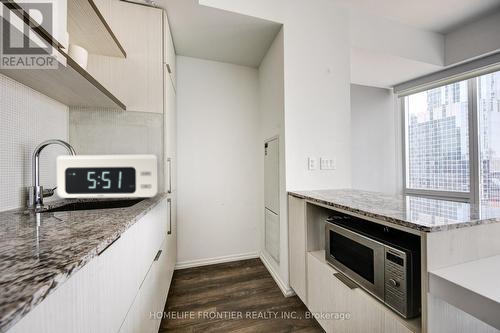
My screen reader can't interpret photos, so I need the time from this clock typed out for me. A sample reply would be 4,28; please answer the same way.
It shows 5,51
